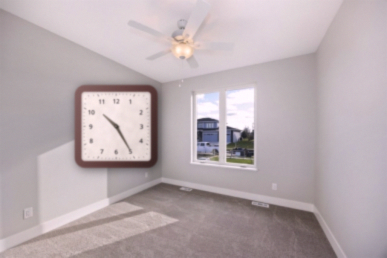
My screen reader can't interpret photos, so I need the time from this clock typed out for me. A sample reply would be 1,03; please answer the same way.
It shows 10,25
